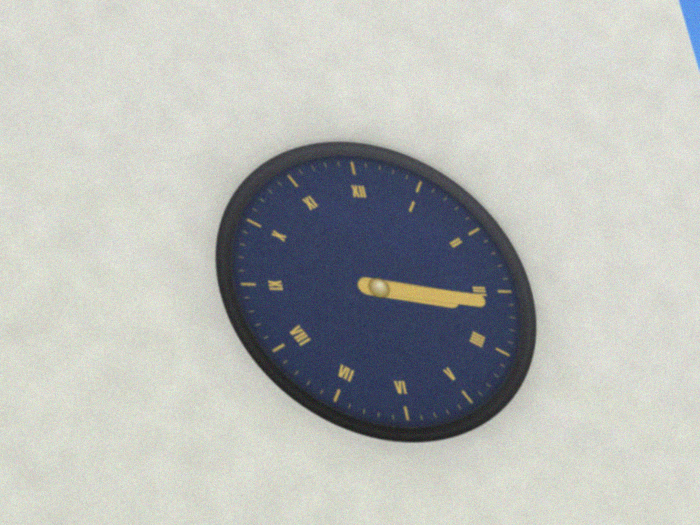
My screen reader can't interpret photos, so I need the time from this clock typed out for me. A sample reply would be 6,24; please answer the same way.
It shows 3,16
